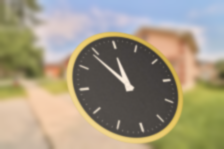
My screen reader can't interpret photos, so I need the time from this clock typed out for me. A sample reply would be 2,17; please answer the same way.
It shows 11,54
